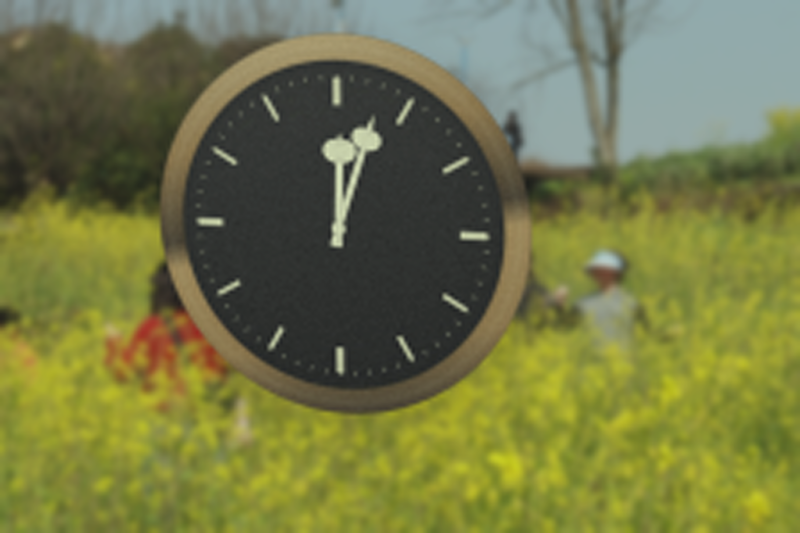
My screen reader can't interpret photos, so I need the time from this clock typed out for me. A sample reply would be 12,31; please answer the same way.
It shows 12,03
